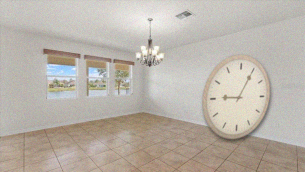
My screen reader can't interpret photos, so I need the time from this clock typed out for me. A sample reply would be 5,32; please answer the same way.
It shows 9,05
